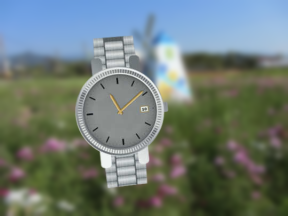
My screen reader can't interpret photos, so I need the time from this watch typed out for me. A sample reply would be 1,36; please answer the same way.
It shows 11,09
